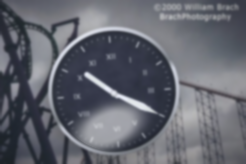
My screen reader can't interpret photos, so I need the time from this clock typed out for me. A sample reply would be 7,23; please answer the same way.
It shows 10,20
